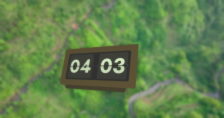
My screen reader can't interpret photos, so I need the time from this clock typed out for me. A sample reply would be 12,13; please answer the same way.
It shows 4,03
